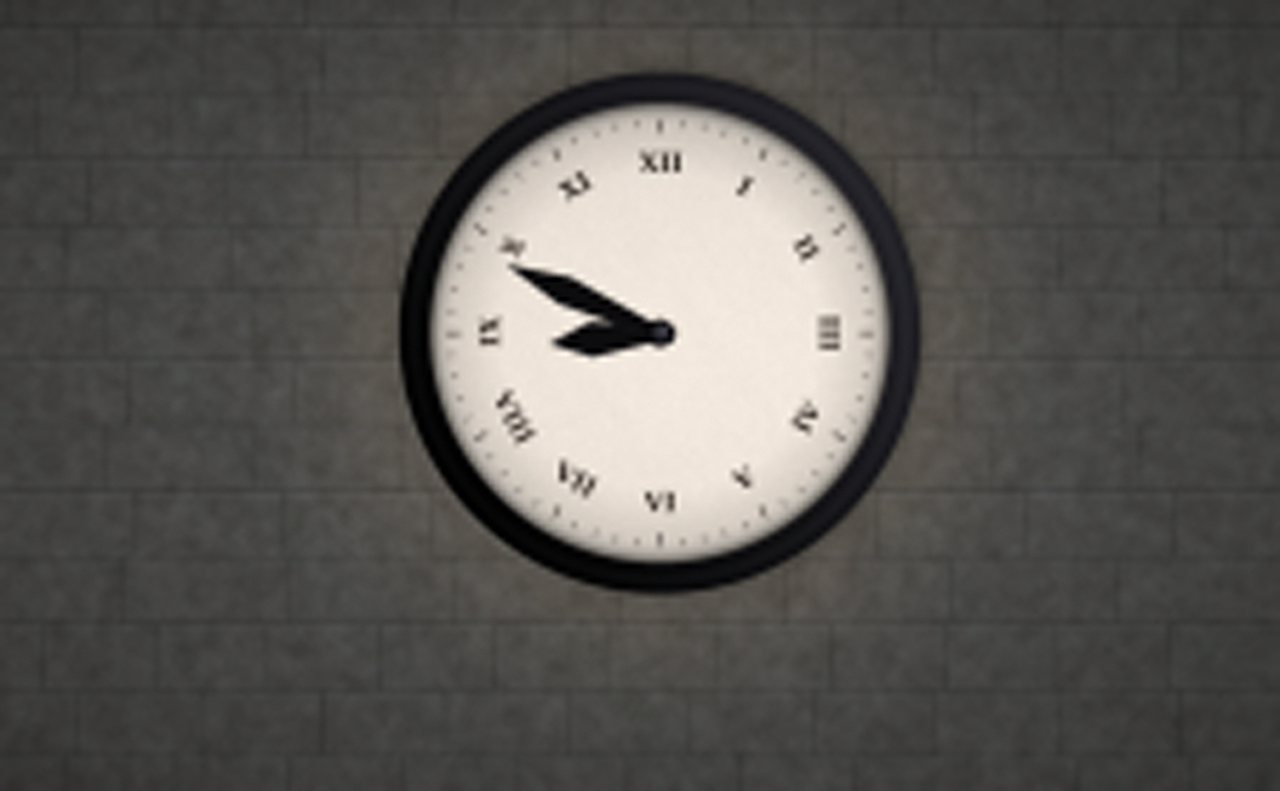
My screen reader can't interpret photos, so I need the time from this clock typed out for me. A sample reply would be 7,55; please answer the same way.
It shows 8,49
